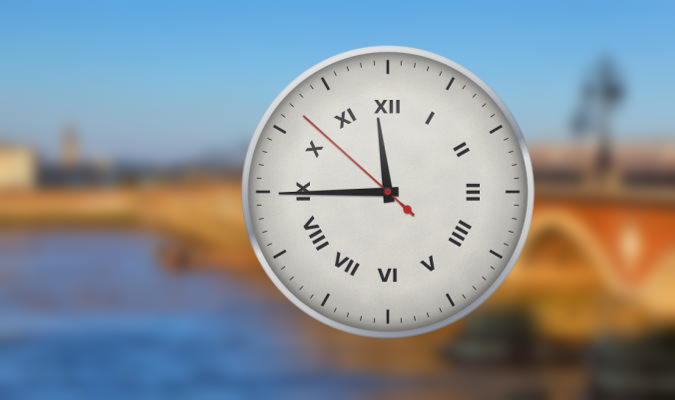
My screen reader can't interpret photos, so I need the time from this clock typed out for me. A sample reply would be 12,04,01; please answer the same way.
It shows 11,44,52
